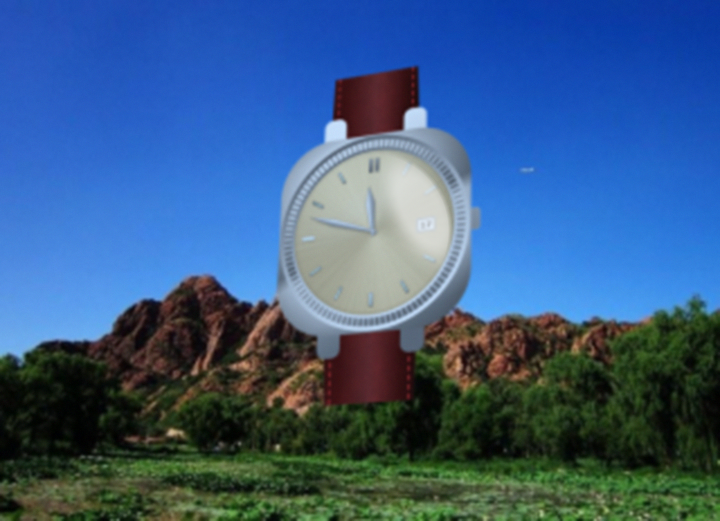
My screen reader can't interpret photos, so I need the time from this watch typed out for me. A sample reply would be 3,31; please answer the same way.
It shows 11,48
